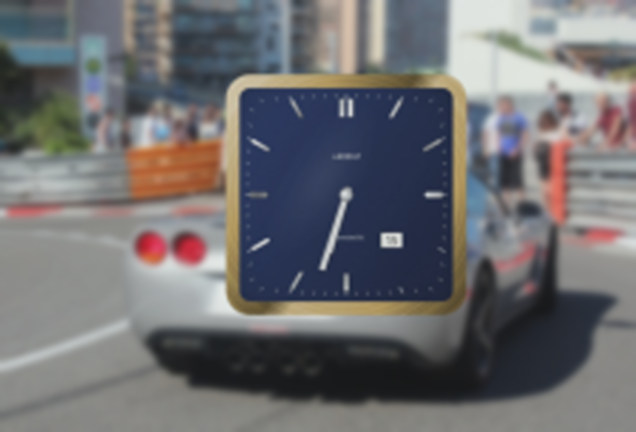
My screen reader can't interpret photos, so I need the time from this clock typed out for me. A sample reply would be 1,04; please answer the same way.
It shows 6,33
